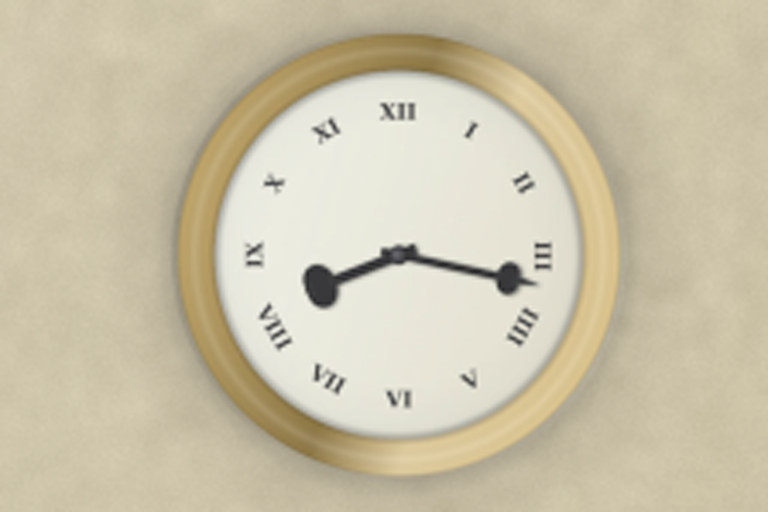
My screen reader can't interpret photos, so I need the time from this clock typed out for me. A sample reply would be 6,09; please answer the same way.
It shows 8,17
